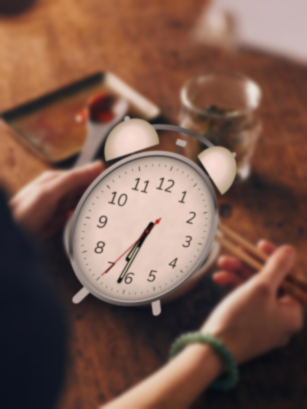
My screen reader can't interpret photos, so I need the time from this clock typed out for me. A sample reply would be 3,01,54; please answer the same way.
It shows 6,31,35
